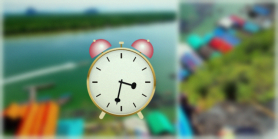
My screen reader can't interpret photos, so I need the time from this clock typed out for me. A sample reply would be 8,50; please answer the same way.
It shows 3,32
